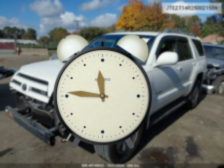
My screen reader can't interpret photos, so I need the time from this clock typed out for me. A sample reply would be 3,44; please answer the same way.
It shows 11,46
